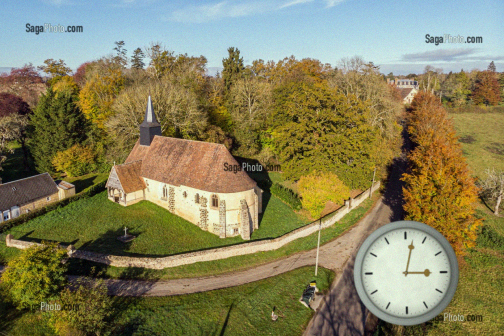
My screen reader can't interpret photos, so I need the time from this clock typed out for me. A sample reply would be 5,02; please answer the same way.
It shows 3,02
